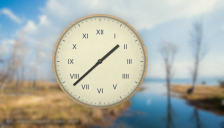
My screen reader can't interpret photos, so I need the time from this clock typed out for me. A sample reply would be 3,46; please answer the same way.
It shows 1,38
